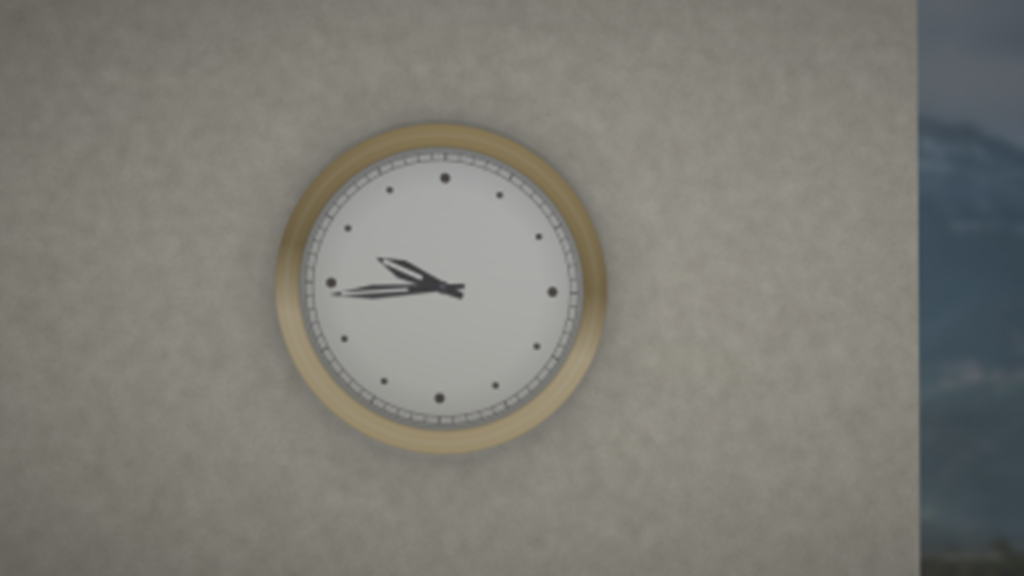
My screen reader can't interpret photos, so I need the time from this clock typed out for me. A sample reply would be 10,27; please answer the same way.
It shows 9,44
